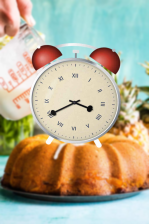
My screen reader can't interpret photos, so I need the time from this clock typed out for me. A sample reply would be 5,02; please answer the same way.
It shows 3,40
